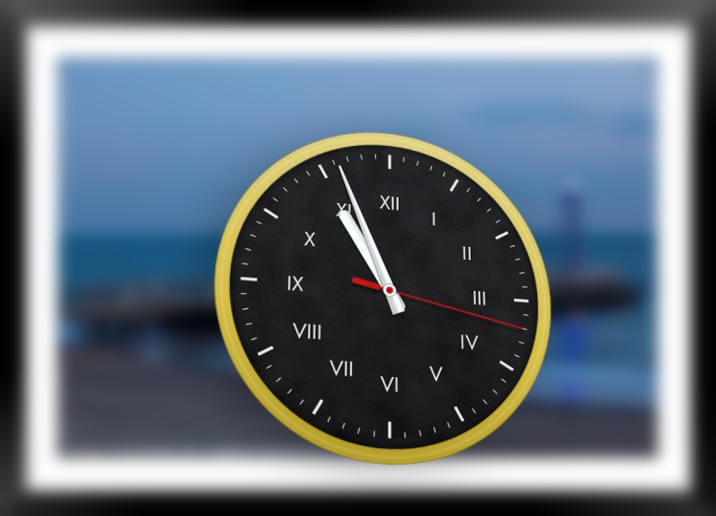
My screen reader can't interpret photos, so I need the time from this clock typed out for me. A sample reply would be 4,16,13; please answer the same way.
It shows 10,56,17
